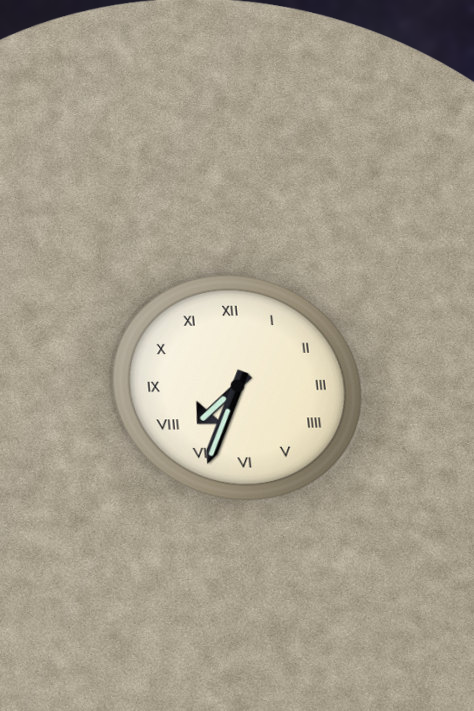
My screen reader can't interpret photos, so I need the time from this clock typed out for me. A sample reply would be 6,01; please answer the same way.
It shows 7,34
